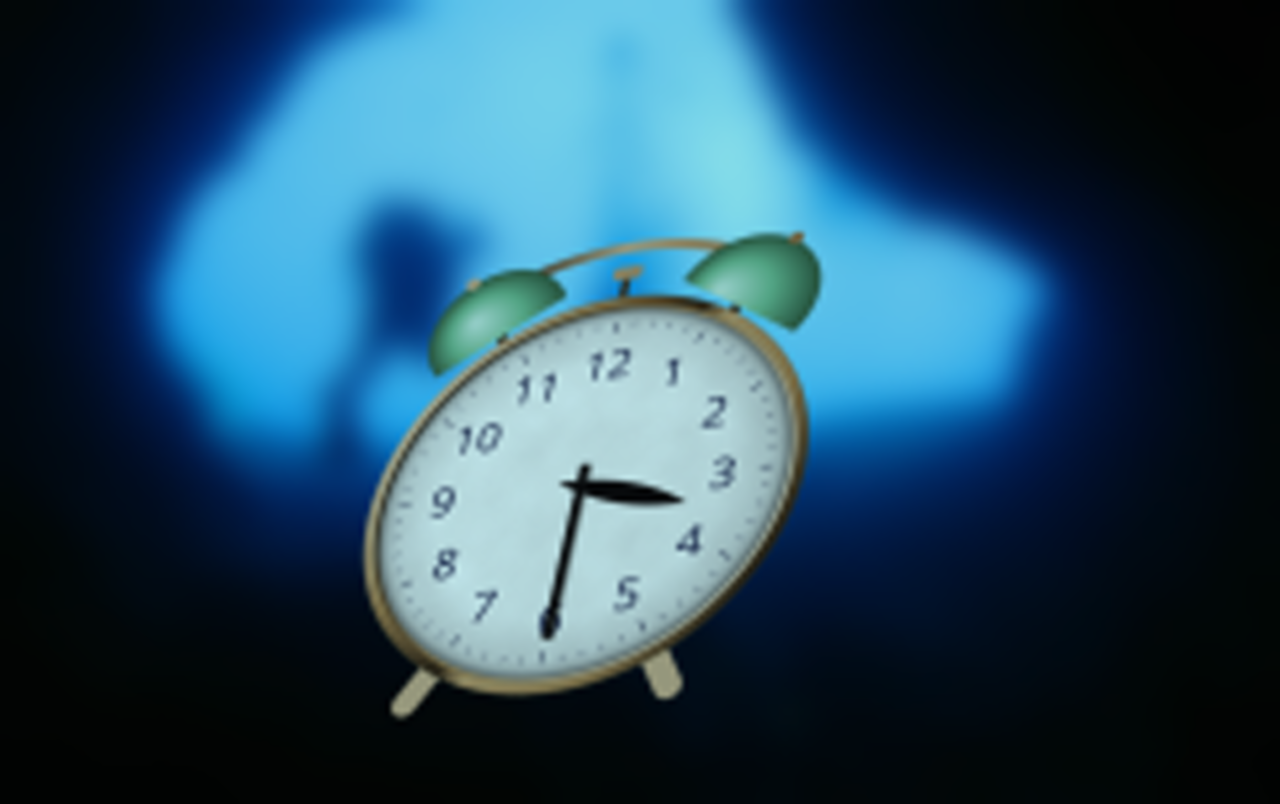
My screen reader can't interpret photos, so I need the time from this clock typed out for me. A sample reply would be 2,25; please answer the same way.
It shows 3,30
